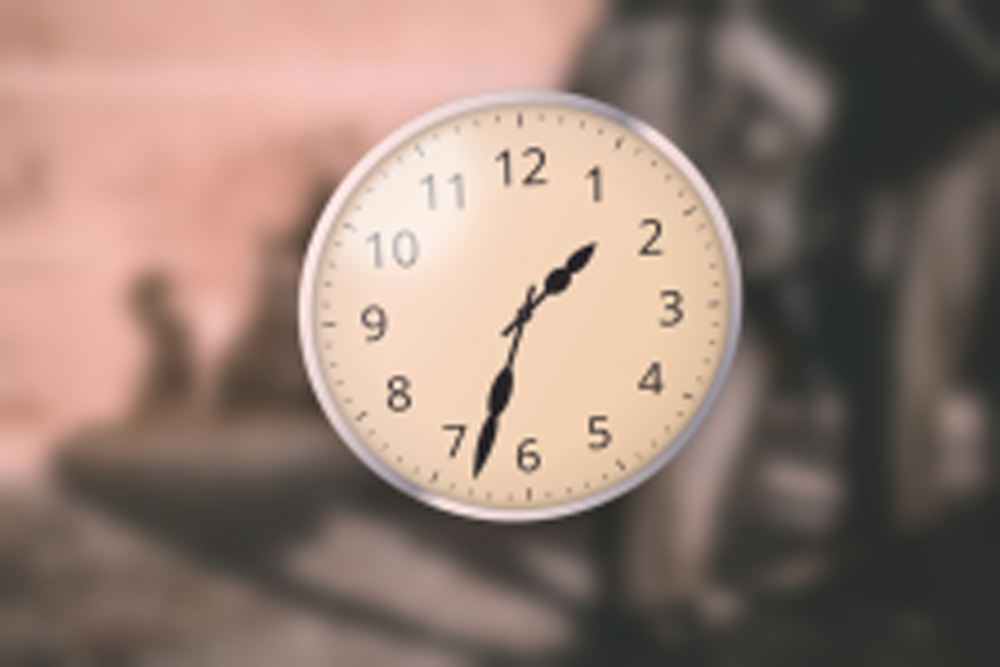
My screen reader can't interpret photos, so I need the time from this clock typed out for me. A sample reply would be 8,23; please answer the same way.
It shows 1,33
